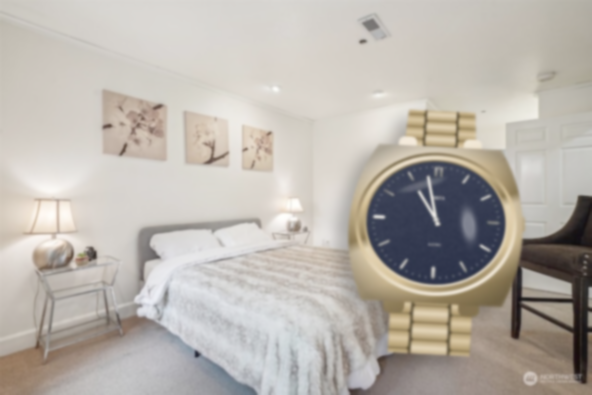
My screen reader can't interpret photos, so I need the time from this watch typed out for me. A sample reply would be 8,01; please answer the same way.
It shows 10,58
